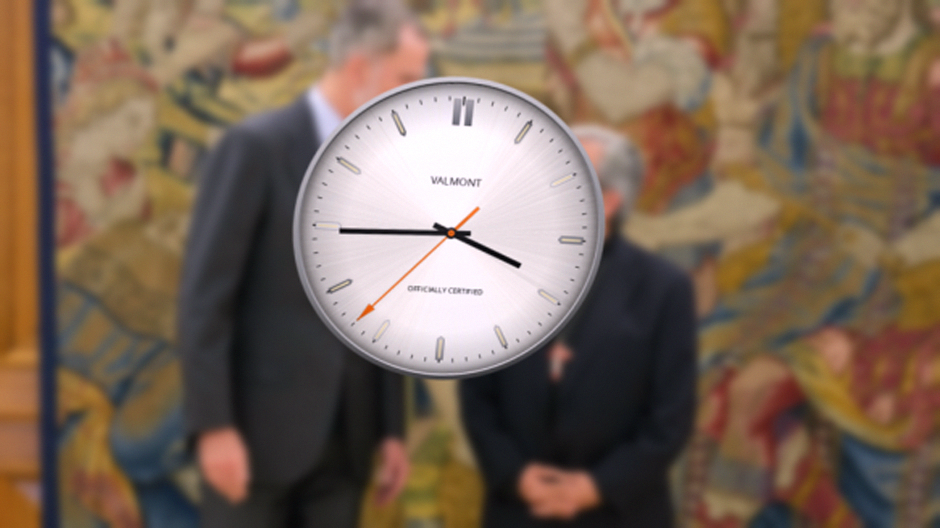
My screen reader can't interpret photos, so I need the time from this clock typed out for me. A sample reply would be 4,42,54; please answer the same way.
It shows 3,44,37
